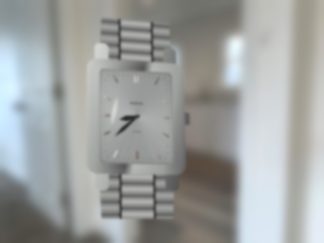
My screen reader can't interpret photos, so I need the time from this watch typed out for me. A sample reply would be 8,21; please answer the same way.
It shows 8,38
